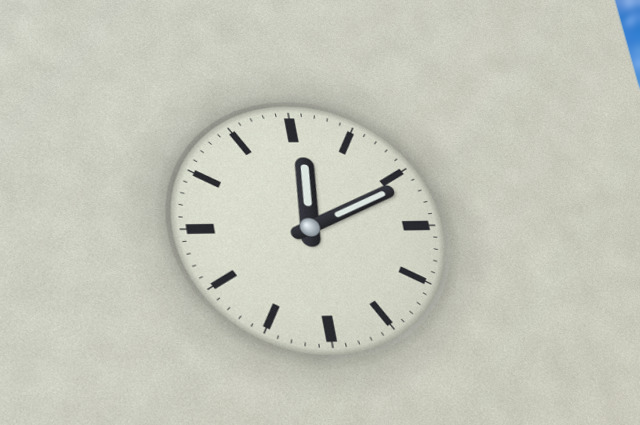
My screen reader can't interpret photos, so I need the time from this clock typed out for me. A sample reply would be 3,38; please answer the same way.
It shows 12,11
